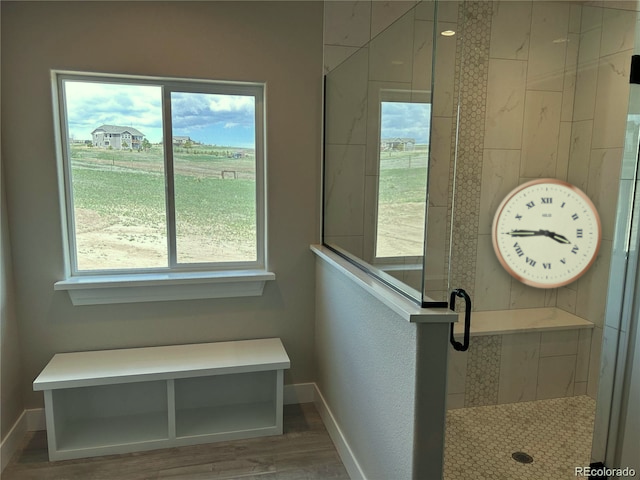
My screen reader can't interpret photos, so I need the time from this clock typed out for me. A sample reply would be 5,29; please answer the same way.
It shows 3,45
